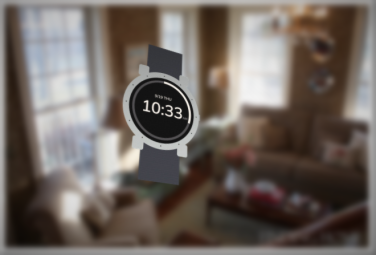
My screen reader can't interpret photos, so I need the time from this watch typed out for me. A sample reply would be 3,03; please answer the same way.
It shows 10,33
